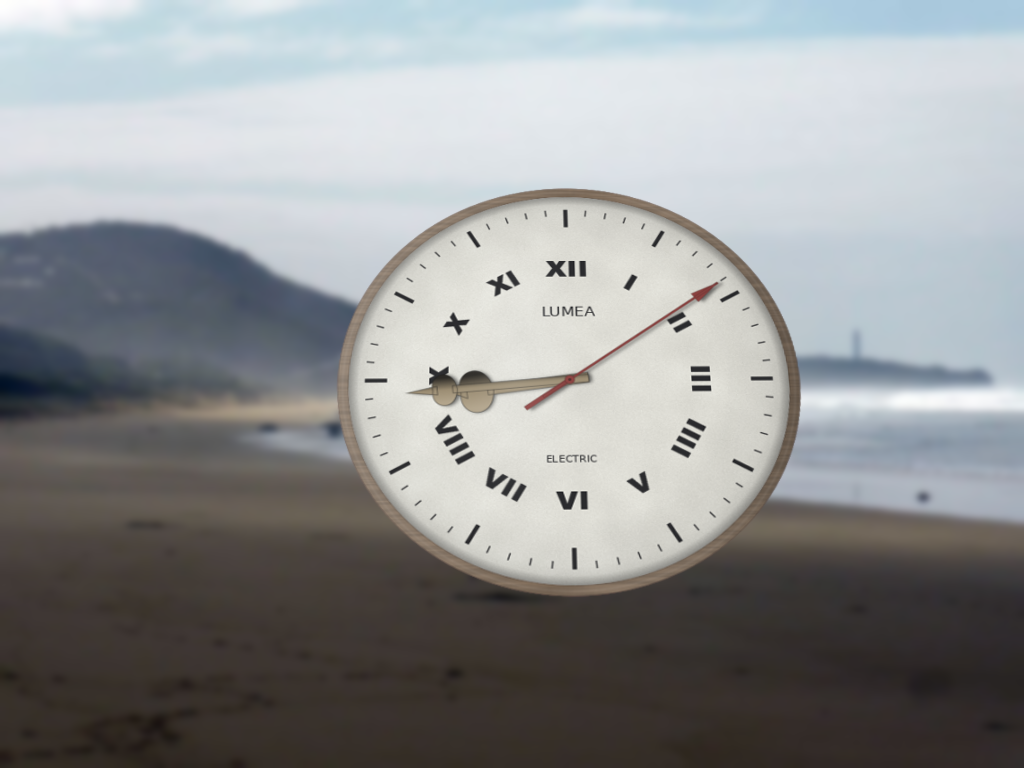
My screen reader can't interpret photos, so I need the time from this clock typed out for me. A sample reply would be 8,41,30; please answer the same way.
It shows 8,44,09
